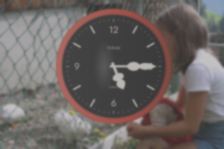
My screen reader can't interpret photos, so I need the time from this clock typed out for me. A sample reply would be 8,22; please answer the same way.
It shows 5,15
